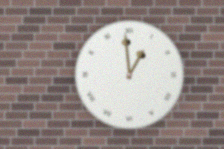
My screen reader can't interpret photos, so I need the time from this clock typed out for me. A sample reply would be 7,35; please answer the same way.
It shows 12,59
